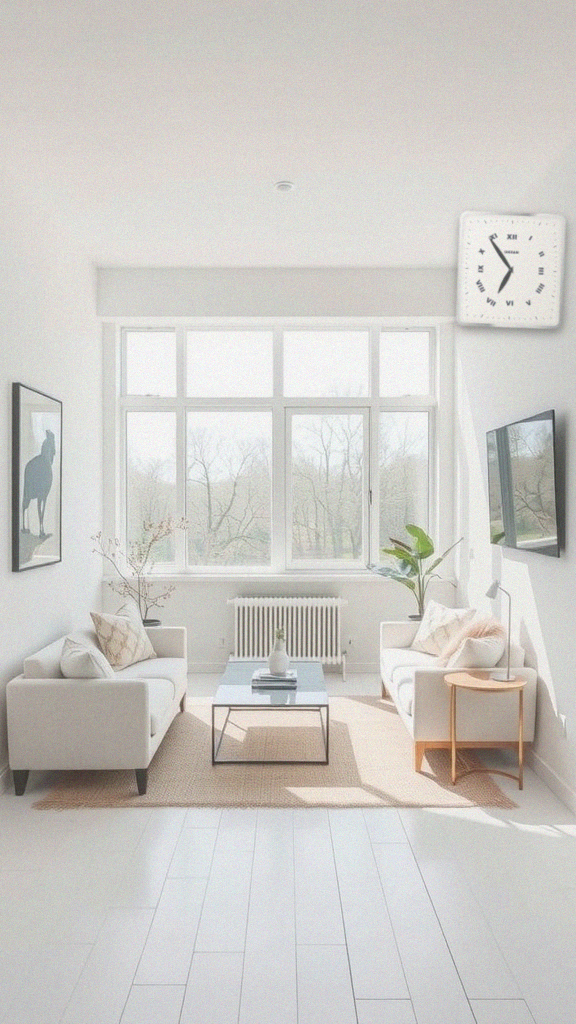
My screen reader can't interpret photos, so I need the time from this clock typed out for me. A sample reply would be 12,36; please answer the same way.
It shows 6,54
